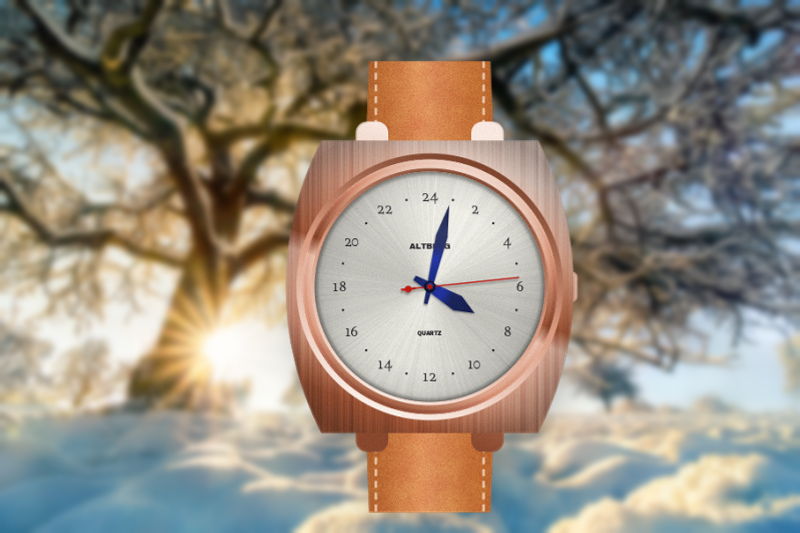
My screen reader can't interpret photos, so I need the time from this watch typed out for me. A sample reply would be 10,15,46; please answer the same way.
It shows 8,02,14
